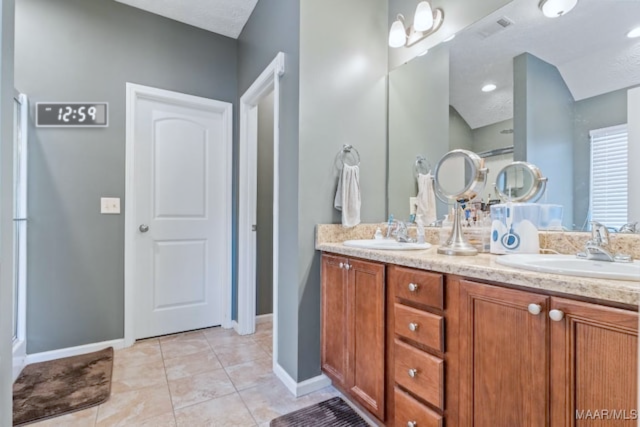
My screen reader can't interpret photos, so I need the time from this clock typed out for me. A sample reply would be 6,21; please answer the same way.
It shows 12,59
